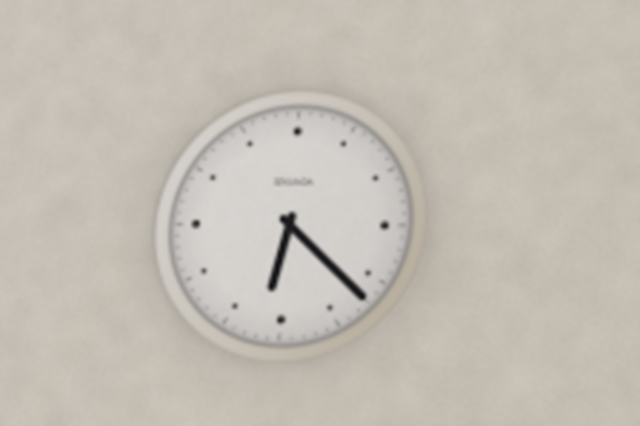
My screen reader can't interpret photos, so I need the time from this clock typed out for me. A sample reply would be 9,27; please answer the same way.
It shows 6,22
